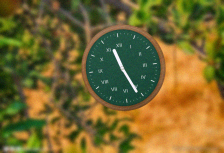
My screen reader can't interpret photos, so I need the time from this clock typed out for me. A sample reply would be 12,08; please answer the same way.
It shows 11,26
